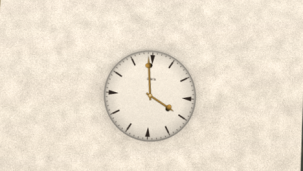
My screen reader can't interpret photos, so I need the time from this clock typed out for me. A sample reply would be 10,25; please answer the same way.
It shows 3,59
